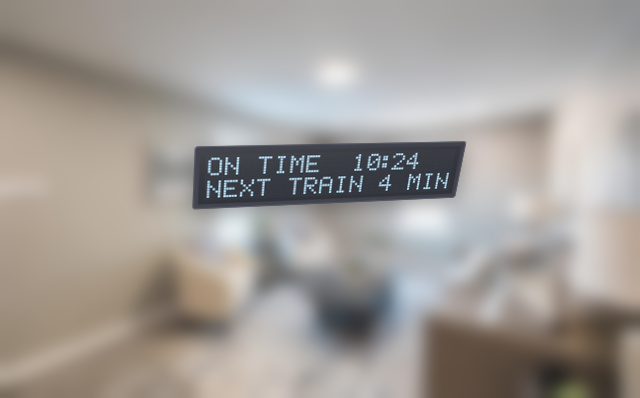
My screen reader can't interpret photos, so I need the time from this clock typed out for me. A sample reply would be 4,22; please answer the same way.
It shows 10,24
